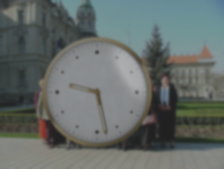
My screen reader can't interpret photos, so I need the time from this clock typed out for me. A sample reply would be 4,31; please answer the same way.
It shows 9,28
